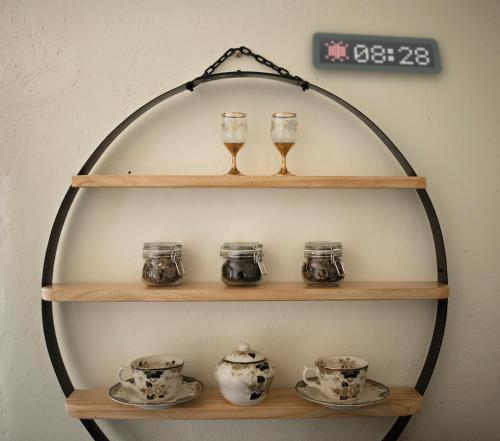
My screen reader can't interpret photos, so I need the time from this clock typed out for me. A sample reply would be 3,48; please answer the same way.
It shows 8,28
